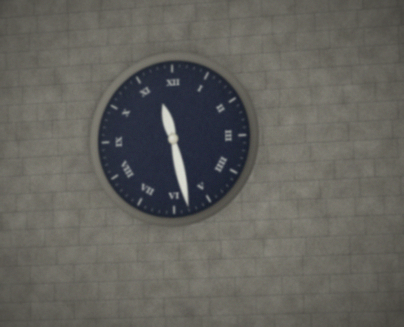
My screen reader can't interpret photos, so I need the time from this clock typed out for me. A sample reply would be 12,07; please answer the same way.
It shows 11,28
